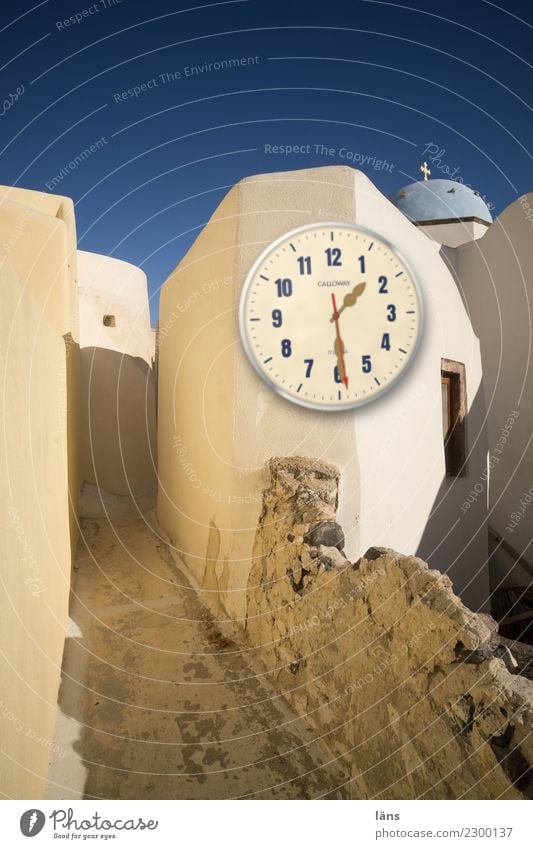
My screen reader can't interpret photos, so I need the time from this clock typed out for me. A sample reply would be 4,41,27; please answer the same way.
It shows 1,29,29
